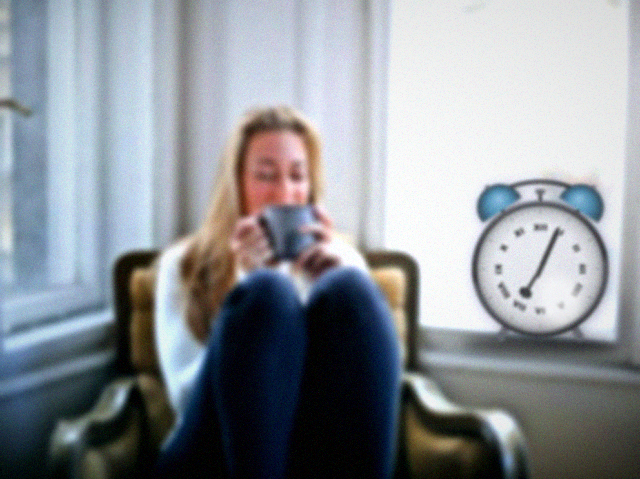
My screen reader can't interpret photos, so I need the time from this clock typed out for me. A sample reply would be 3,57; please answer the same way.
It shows 7,04
